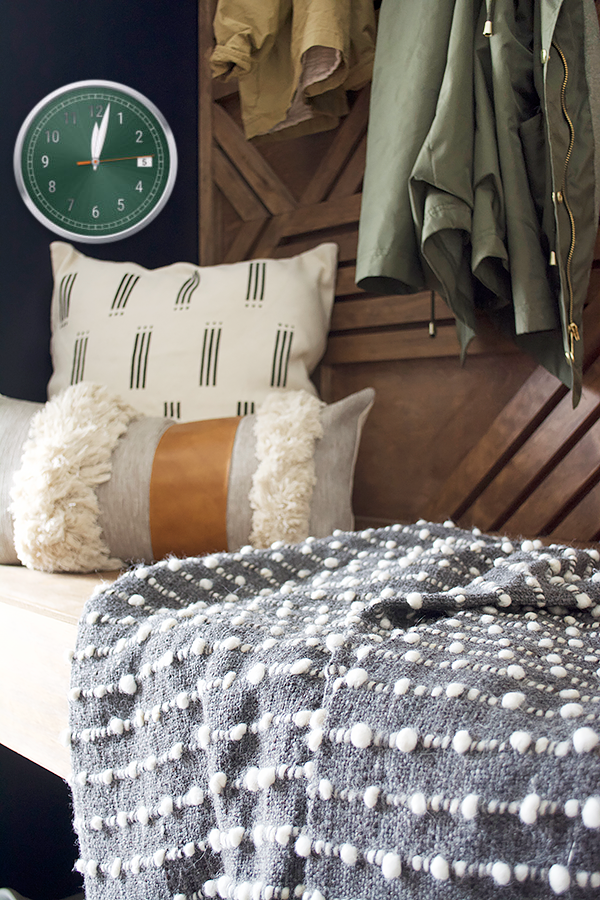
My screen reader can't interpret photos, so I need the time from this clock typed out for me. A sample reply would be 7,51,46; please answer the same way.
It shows 12,02,14
